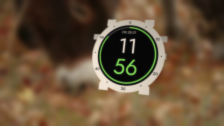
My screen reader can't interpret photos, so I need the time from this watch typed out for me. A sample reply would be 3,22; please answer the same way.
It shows 11,56
